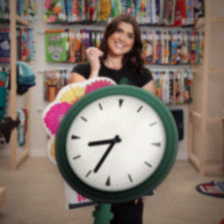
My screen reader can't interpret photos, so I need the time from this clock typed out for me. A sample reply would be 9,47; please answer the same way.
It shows 8,34
